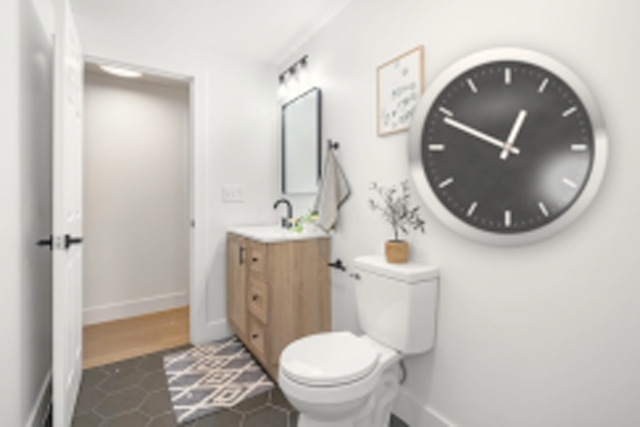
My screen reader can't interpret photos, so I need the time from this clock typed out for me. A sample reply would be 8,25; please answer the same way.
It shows 12,49
